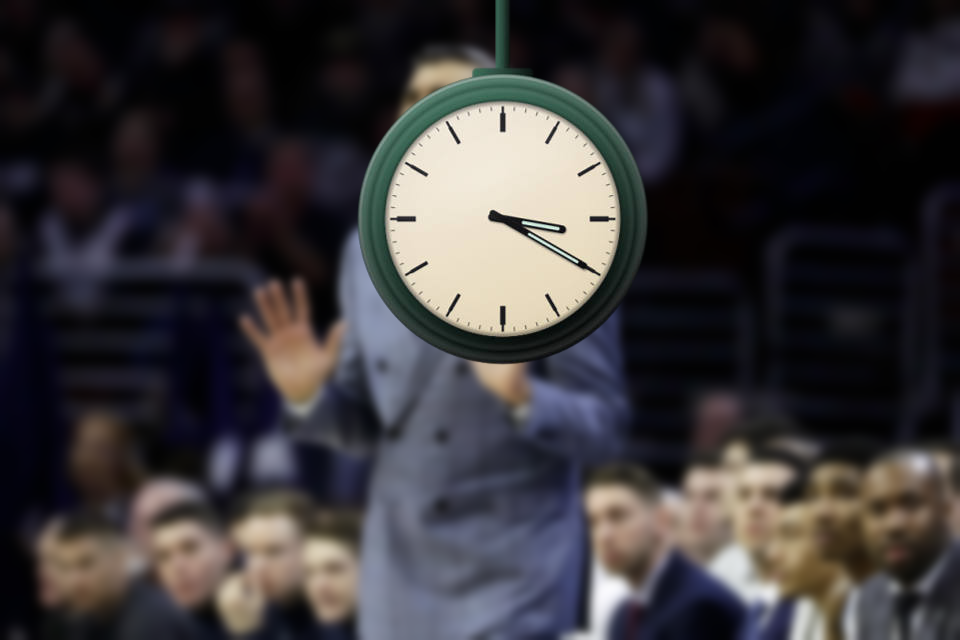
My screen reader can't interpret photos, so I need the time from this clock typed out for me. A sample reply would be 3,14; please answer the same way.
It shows 3,20
